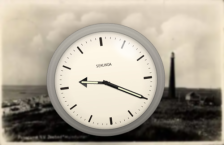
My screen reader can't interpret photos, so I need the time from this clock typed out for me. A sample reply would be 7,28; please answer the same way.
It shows 9,20
